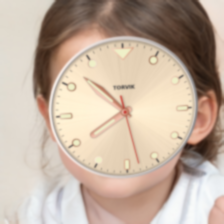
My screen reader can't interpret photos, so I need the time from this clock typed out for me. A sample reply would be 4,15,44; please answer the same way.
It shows 7,52,28
